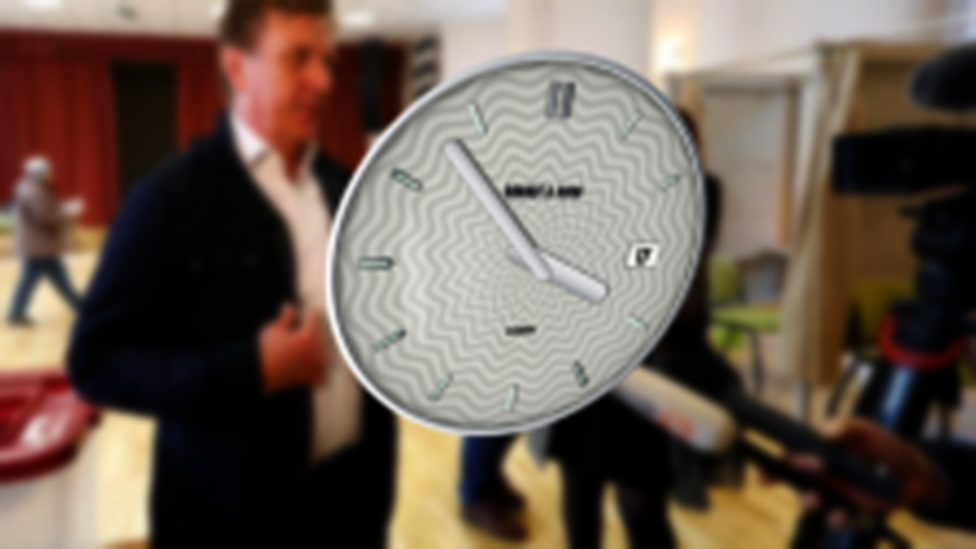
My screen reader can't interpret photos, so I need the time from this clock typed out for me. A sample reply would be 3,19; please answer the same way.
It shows 3,53
